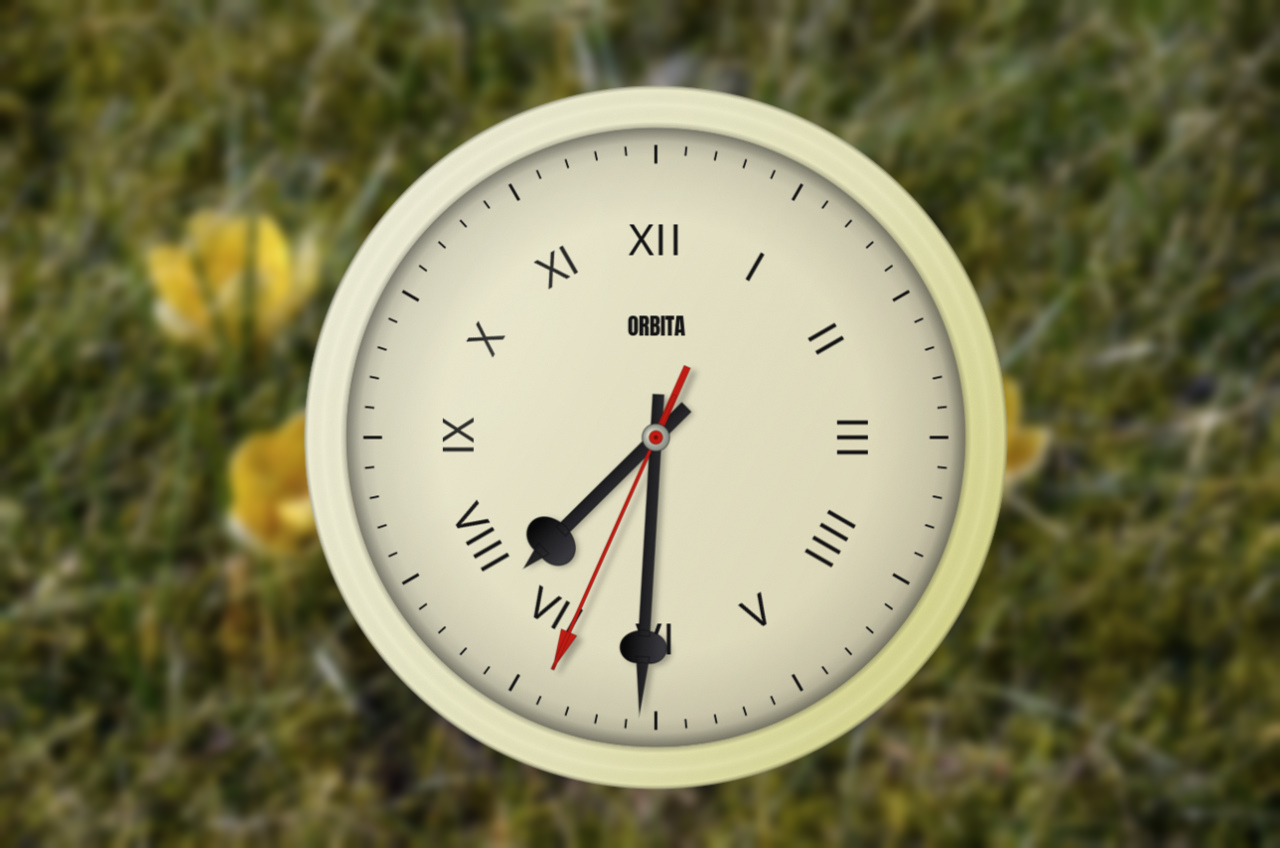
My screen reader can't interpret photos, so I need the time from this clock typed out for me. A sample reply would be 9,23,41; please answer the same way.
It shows 7,30,34
